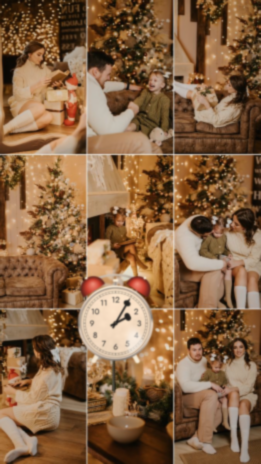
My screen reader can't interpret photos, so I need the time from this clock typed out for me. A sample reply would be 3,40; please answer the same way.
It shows 2,05
